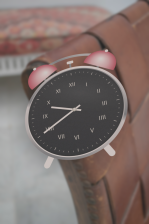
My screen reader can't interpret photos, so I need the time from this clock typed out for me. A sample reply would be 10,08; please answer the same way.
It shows 9,40
